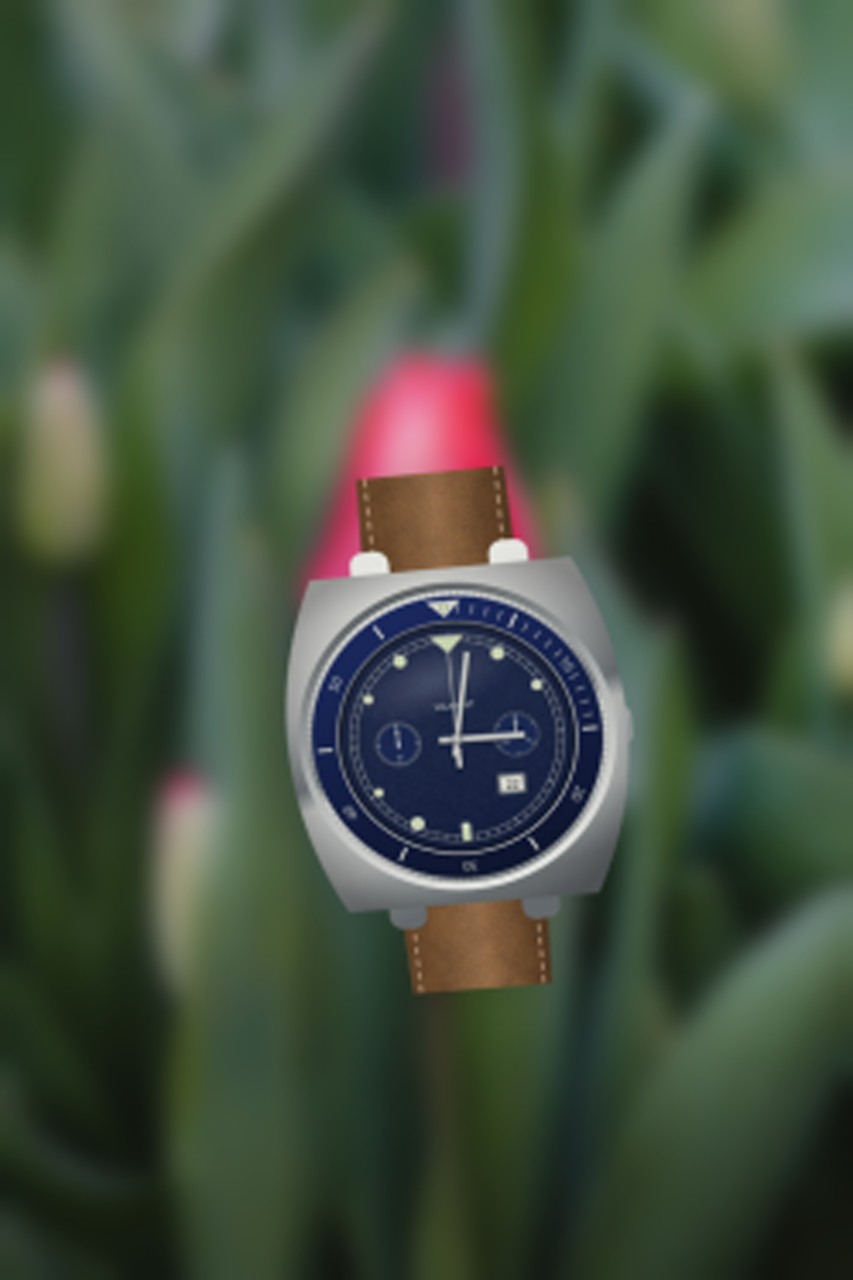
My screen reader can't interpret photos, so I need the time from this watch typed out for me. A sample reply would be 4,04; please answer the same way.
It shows 3,02
